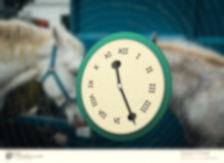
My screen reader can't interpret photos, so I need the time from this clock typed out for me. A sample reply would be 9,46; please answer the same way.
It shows 11,25
